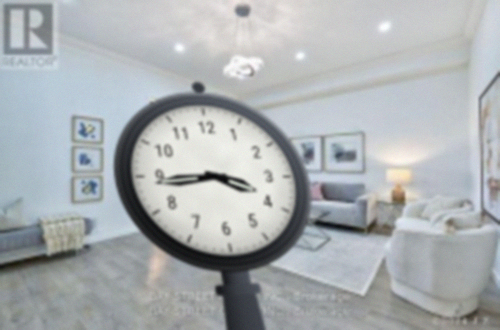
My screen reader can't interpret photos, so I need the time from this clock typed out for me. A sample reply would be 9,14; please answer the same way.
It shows 3,44
